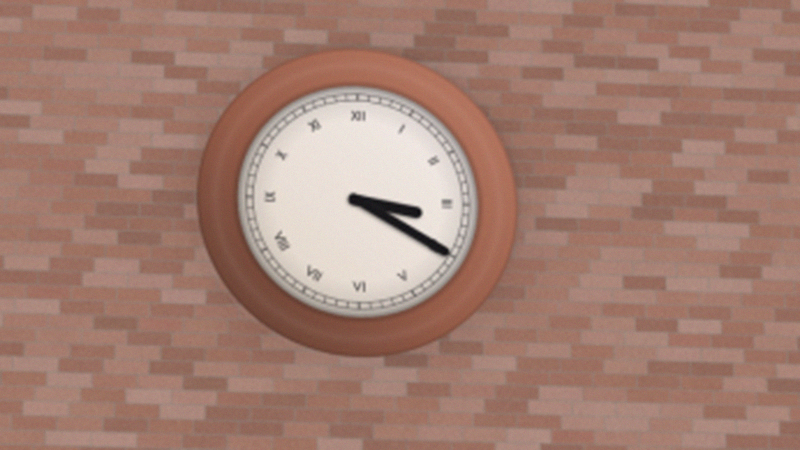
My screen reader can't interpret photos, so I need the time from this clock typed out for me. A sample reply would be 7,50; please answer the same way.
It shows 3,20
